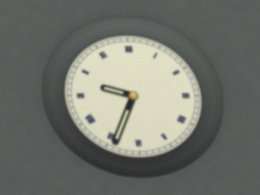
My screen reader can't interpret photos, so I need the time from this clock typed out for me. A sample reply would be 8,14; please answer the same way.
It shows 9,34
